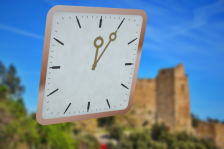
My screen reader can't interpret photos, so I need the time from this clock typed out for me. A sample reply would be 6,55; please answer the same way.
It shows 12,05
